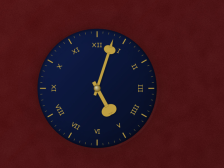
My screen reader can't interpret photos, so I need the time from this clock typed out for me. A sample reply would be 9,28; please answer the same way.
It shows 5,03
